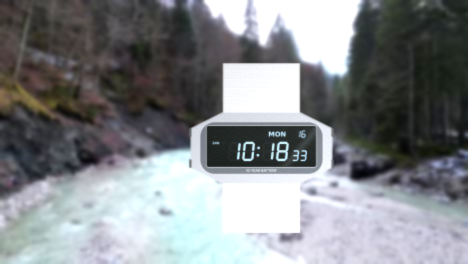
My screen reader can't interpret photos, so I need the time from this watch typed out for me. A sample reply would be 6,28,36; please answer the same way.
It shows 10,18,33
